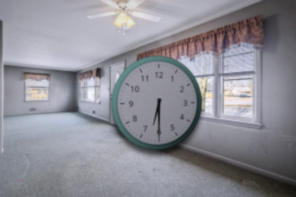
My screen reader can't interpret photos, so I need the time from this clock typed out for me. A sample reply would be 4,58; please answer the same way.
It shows 6,30
